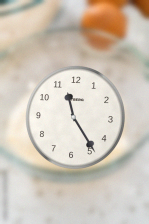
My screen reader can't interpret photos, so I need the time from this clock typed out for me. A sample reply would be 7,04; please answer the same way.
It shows 11,24
